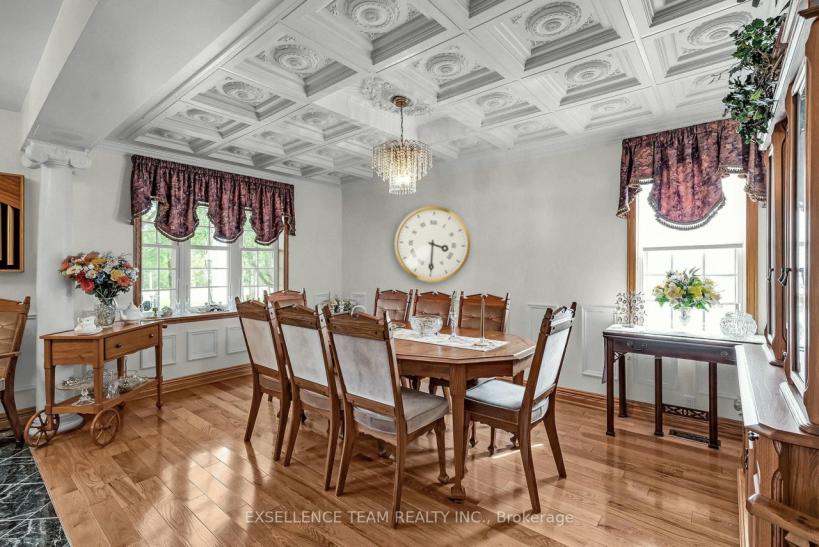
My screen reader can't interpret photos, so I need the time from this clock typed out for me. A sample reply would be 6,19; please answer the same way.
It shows 3,30
